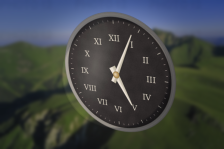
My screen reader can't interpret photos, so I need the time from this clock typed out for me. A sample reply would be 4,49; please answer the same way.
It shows 5,04
